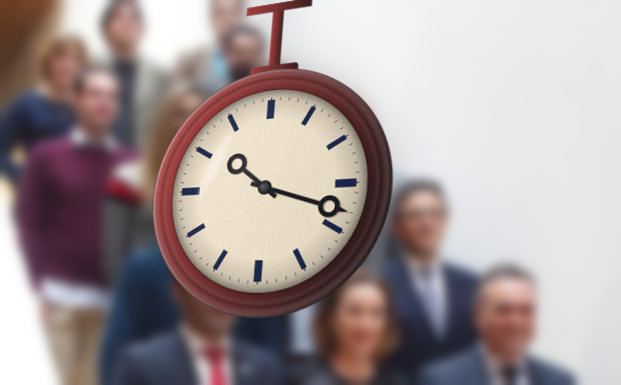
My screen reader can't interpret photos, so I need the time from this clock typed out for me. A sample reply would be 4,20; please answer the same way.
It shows 10,18
